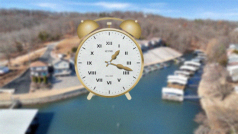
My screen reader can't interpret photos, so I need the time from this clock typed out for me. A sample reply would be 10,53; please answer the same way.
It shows 1,18
